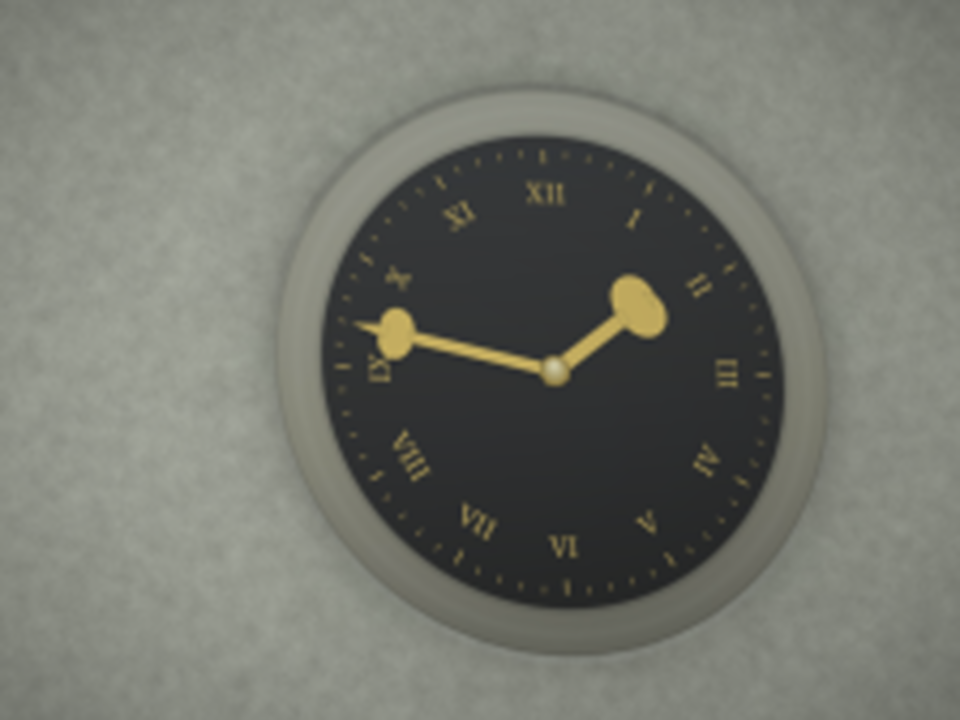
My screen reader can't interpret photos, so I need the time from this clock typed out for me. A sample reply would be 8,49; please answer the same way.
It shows 1,47
